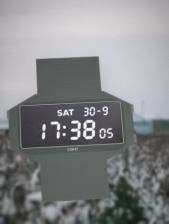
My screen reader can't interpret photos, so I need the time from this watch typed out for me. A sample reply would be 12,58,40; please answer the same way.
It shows 17,38,05
